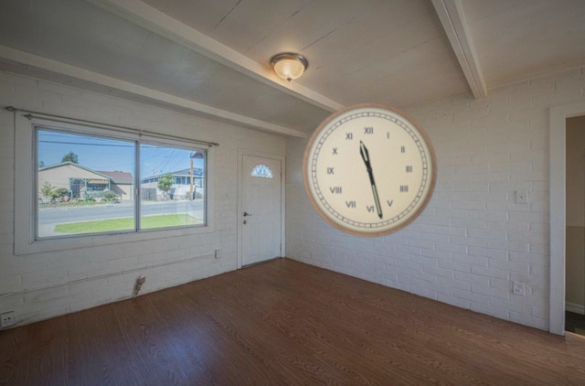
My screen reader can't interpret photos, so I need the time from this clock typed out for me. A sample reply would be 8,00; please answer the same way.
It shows 11,28
